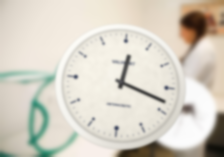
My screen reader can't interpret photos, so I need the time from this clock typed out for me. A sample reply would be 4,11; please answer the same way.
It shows 12,18
